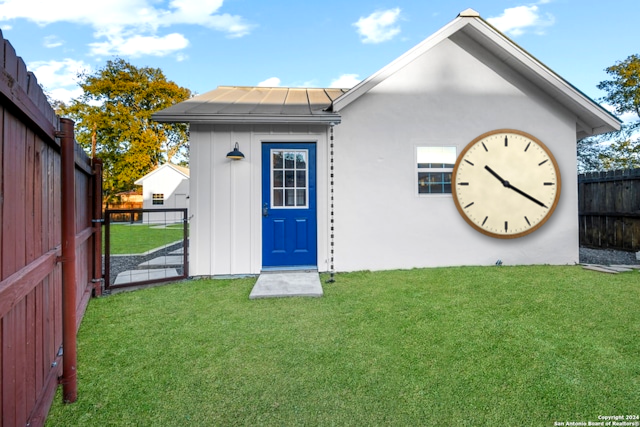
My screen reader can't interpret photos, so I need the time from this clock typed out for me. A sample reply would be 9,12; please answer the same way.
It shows 10,20
